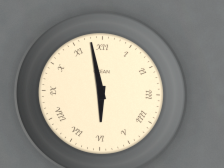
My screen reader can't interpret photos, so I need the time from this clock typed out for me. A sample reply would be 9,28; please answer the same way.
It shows 5,58
